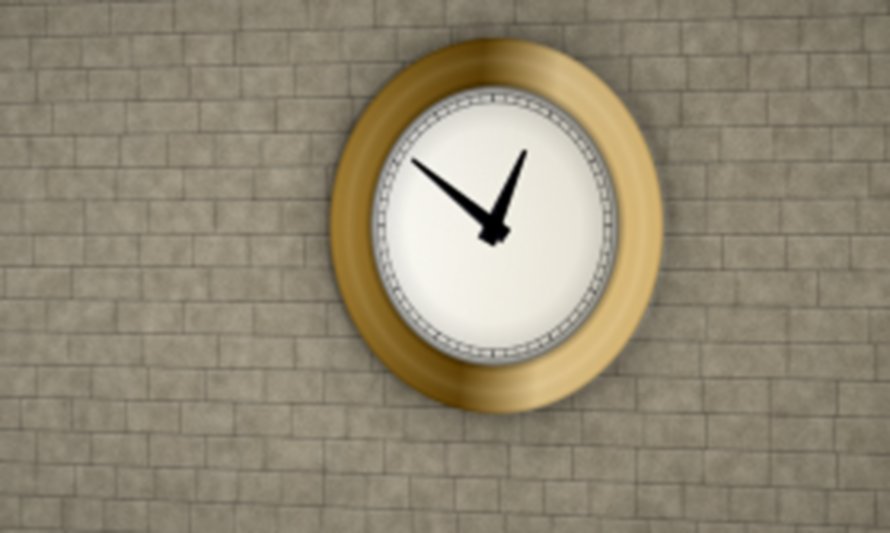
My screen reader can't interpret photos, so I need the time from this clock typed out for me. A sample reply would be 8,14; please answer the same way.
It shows 12,51
